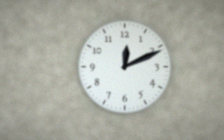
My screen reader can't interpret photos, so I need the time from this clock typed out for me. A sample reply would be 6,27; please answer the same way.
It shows 12,11
